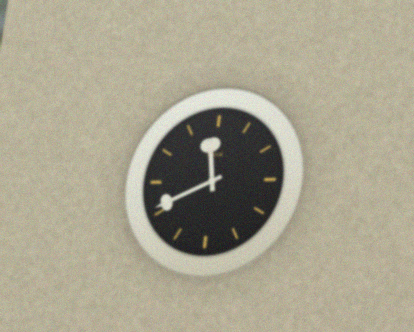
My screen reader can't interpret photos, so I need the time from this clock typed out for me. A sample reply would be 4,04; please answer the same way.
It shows 11,41
